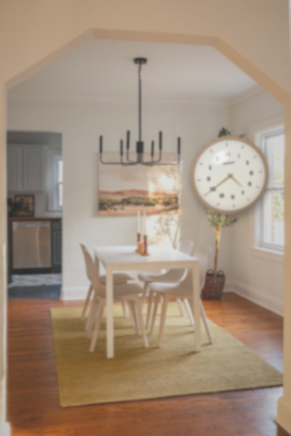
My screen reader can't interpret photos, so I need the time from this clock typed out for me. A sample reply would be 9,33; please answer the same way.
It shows 4,40
